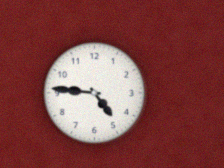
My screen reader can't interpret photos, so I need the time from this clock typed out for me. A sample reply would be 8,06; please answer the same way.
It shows 4,46
